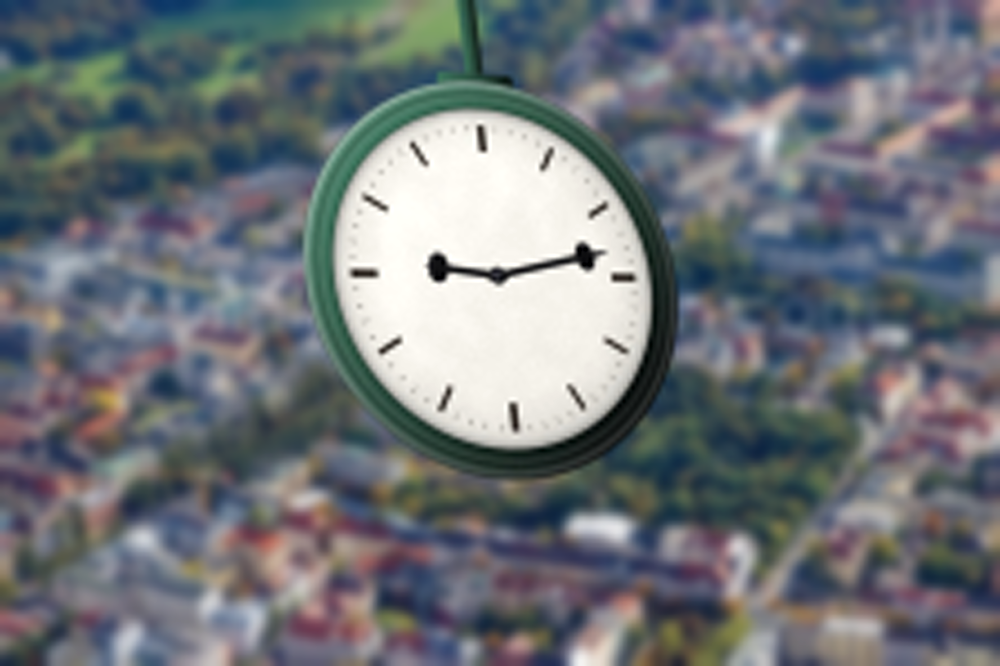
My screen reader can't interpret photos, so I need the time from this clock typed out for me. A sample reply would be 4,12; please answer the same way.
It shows 9,13
